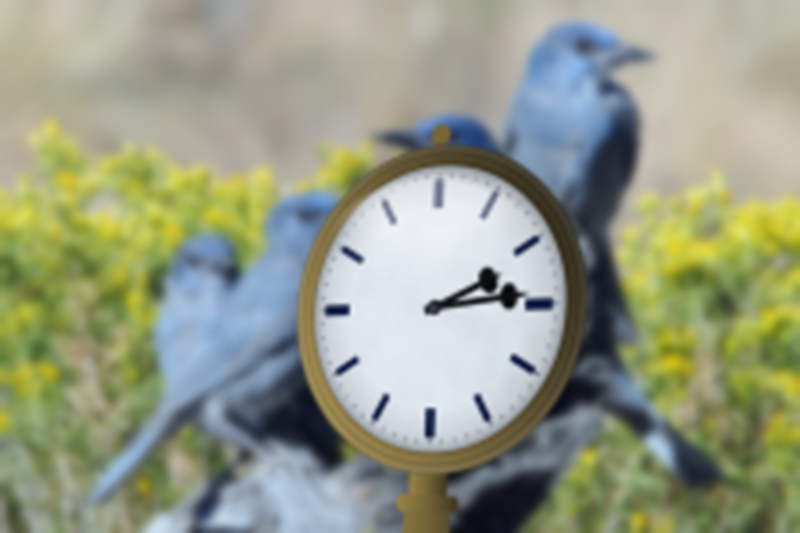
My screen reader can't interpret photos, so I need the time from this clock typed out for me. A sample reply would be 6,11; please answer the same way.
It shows 2,14
